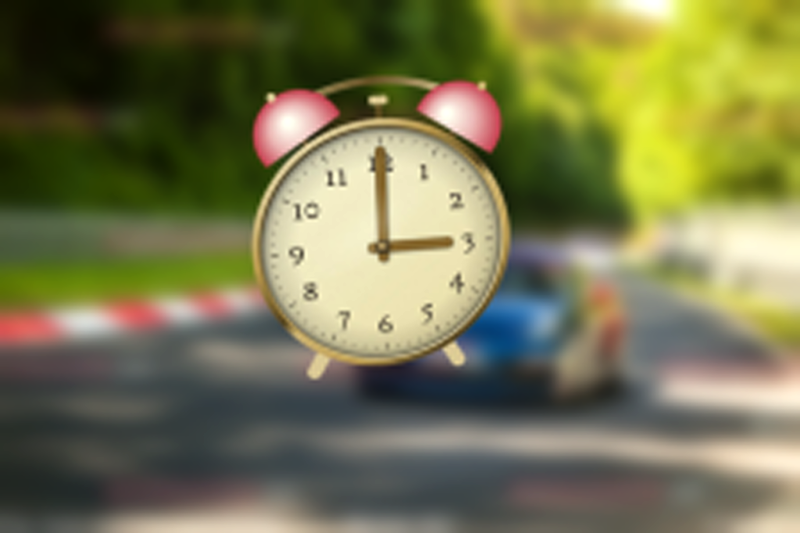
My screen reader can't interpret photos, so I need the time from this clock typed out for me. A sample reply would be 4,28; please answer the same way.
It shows 3,00
